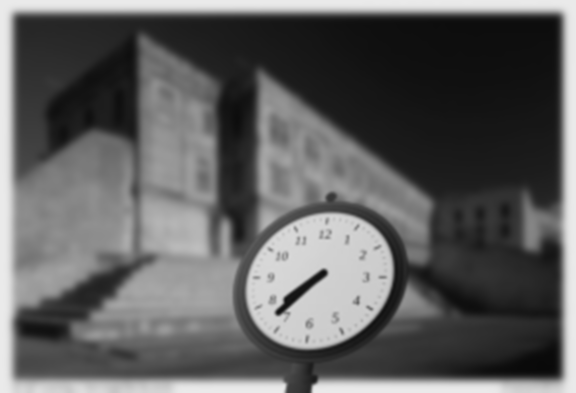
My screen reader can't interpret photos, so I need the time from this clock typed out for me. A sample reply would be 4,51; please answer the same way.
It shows 7,37
